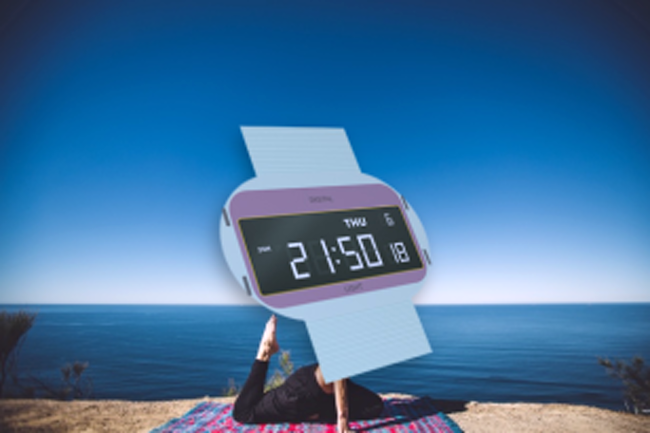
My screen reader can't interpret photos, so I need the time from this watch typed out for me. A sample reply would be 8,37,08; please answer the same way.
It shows 21,50,18
